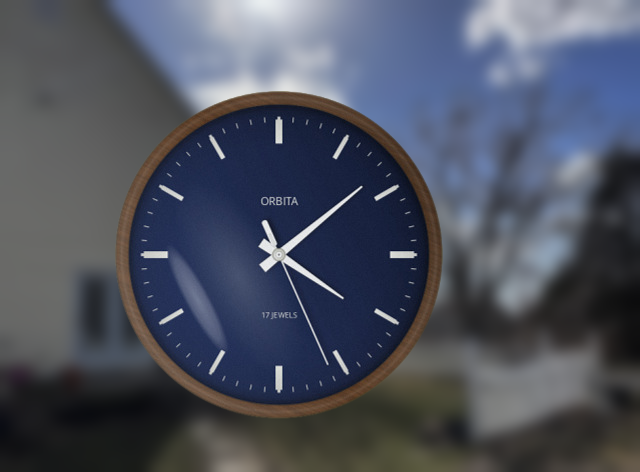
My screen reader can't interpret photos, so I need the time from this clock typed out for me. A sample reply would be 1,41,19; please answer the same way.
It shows 4,08,26
